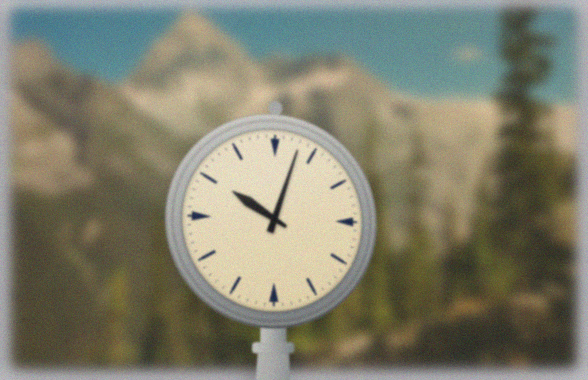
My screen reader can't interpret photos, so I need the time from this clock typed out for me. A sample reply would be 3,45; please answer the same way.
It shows 10,03
